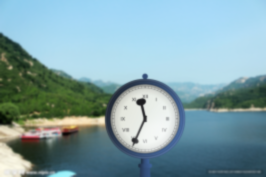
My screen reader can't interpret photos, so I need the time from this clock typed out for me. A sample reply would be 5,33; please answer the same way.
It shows 11,34
